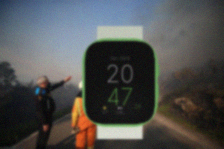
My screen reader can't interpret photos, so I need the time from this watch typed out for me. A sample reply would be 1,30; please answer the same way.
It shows 20,47
